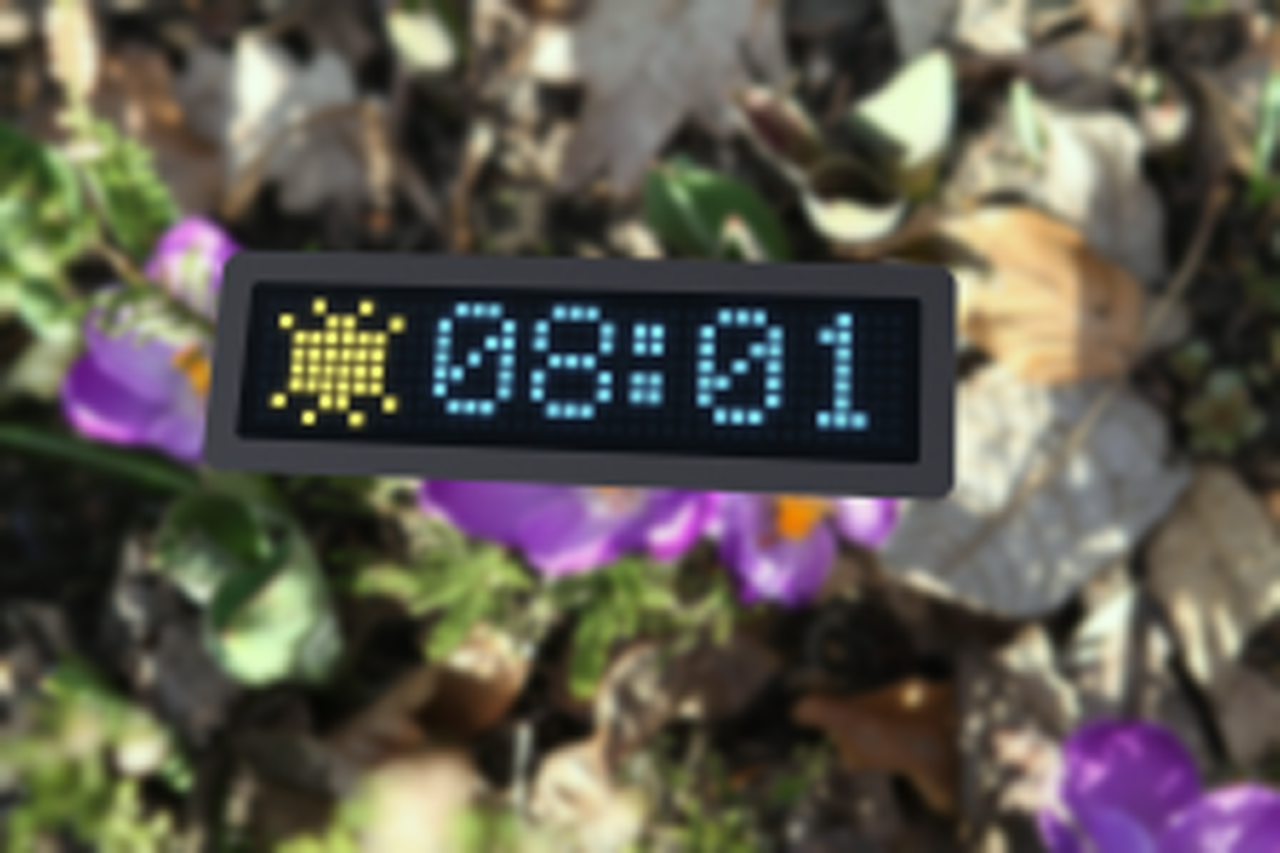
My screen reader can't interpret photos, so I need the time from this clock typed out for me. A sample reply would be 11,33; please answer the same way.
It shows 8,01
